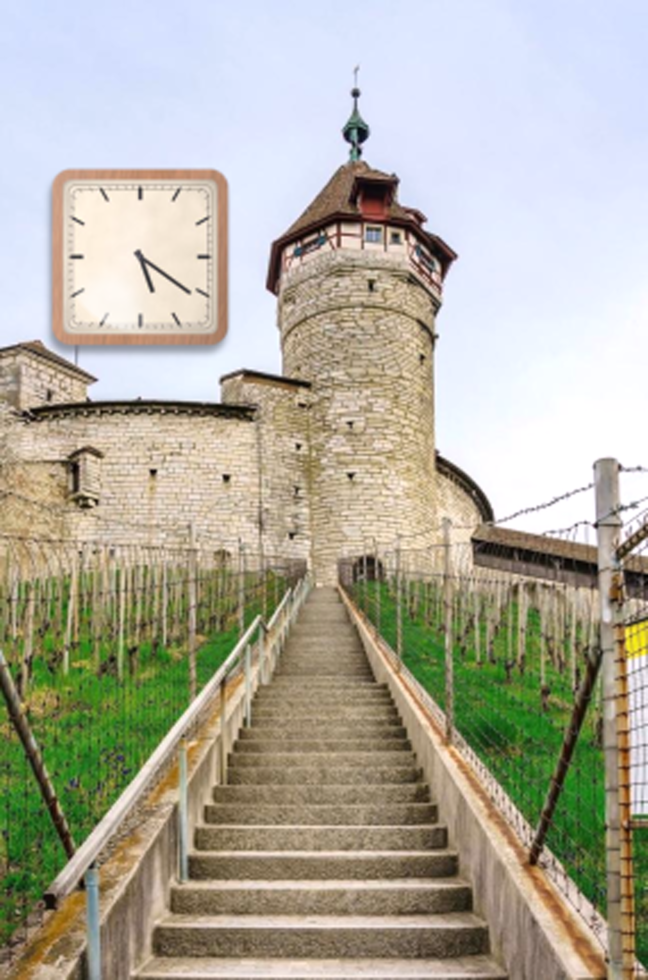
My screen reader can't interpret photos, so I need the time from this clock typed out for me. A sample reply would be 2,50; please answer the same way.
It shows 5,21
